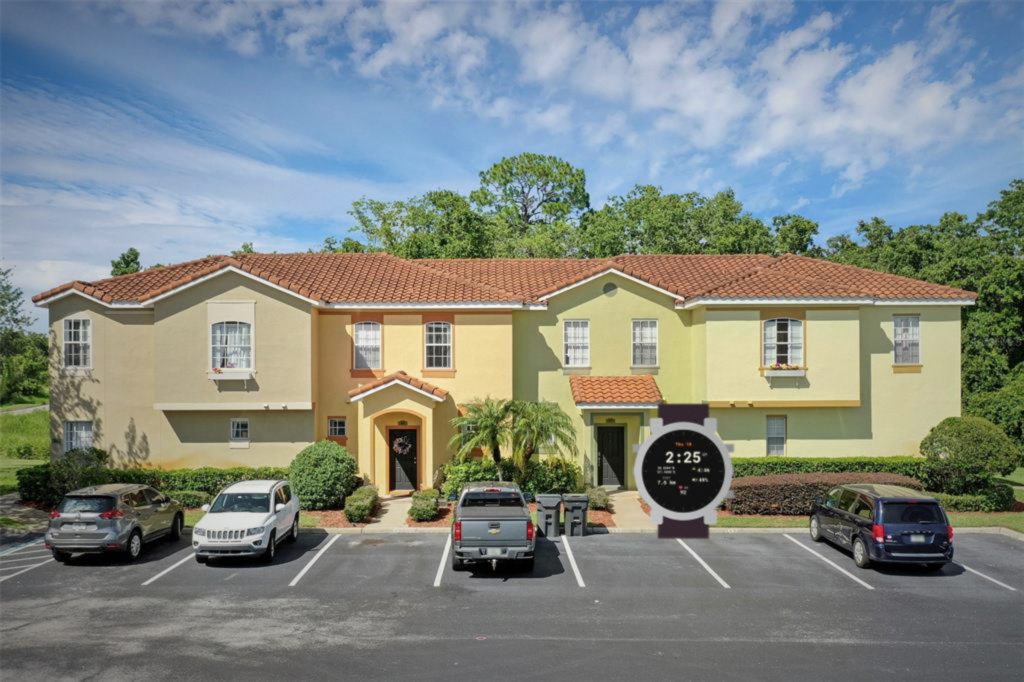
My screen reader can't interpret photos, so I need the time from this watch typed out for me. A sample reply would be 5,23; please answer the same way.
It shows 2,25
